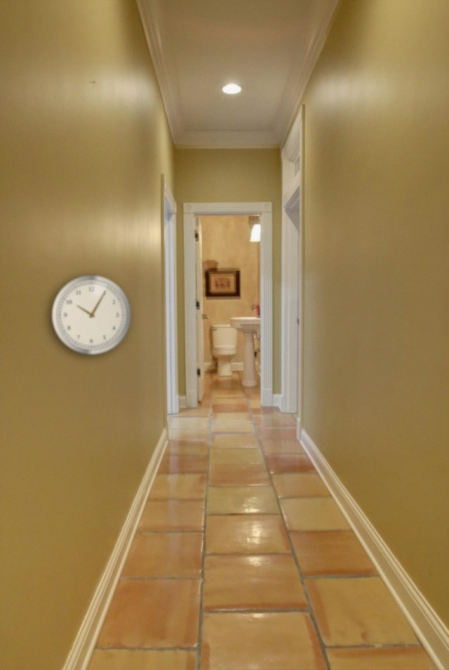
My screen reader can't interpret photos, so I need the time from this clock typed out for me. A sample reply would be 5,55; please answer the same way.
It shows 10,05
